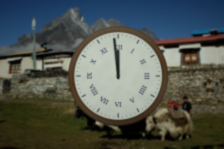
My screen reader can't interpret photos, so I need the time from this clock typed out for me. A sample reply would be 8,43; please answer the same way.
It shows 11,59
